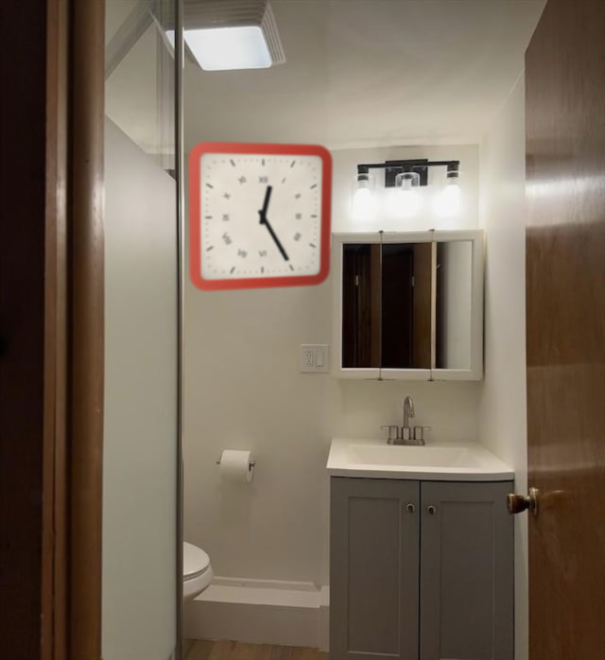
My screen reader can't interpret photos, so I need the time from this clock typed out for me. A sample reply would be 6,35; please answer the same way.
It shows 12,25
